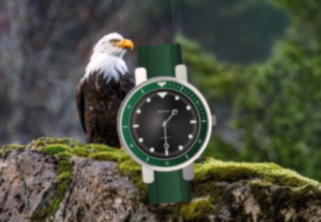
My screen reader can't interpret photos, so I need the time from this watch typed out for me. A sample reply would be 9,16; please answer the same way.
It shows 1,30
